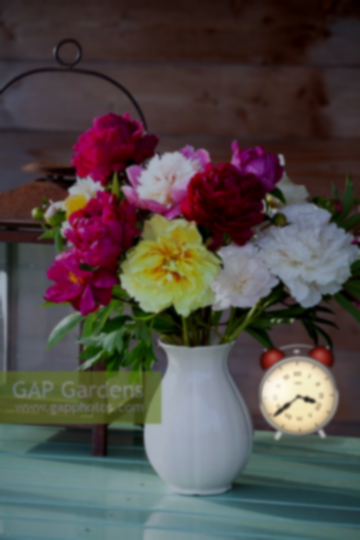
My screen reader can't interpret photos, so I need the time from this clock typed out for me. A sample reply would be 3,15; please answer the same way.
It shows 3,39
